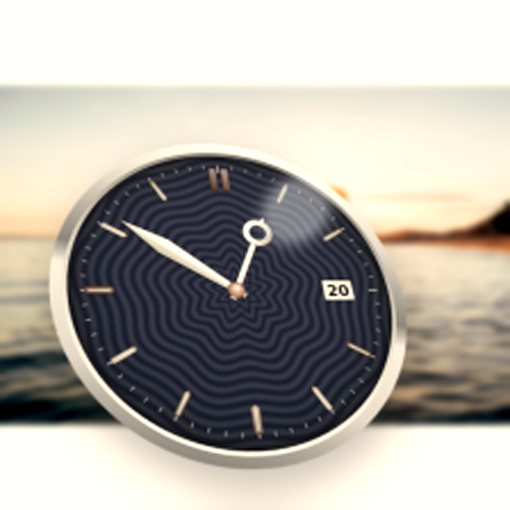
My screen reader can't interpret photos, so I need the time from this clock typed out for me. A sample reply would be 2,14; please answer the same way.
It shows 12,51
